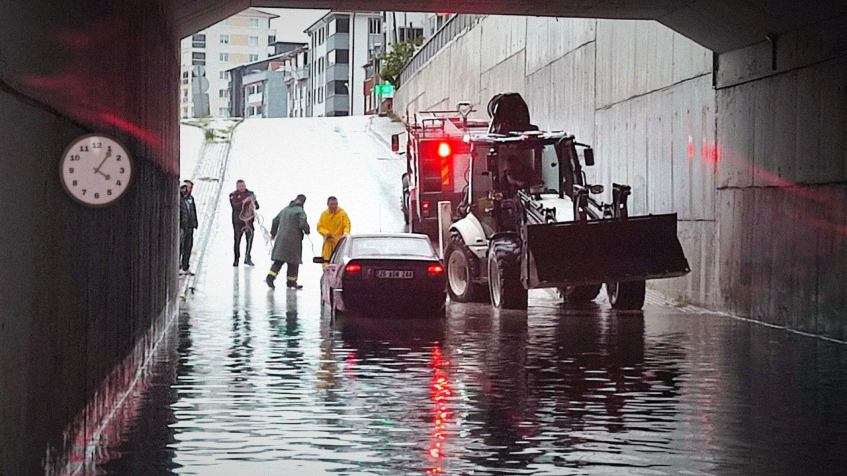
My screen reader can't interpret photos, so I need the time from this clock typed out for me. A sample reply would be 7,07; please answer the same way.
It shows 4,06
